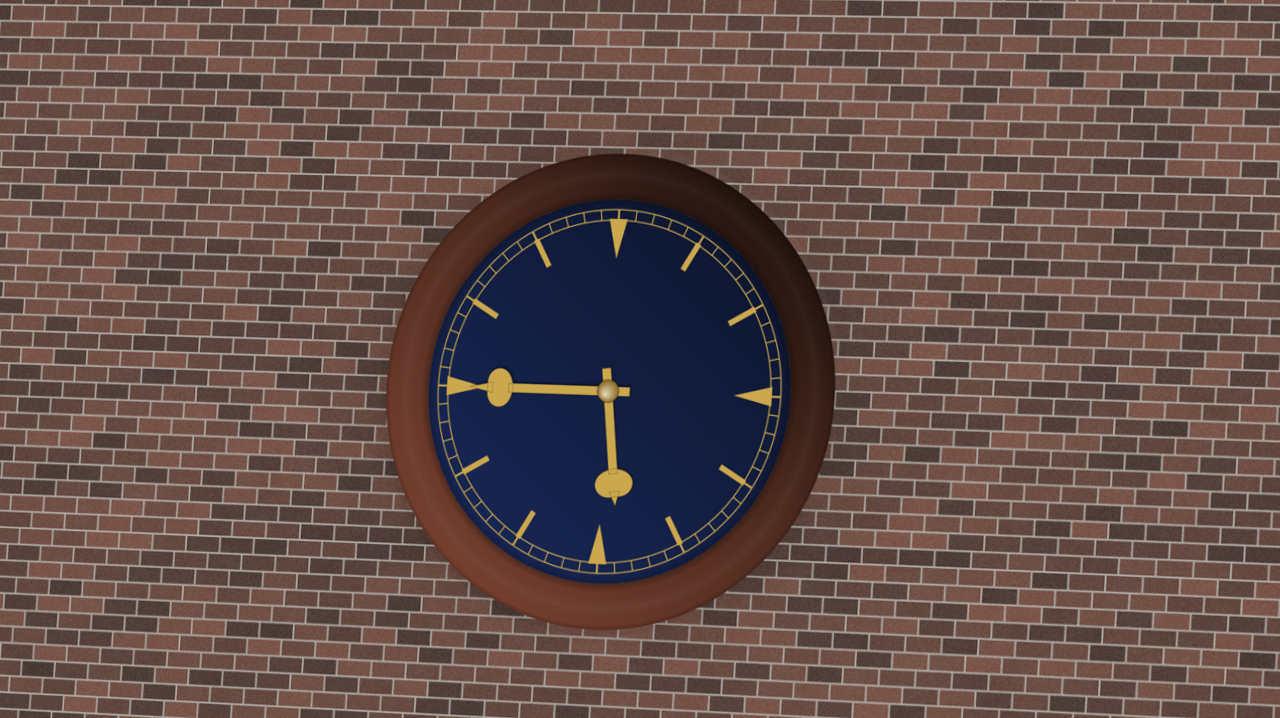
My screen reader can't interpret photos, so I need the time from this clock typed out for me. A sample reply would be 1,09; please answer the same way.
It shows 5,45
